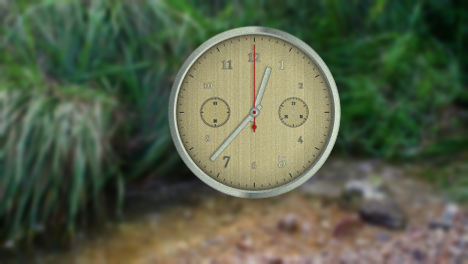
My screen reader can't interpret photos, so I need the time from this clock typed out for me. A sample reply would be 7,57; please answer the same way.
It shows 12,37
